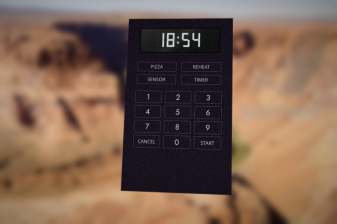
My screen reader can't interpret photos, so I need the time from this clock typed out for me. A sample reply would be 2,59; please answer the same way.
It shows 18,54
